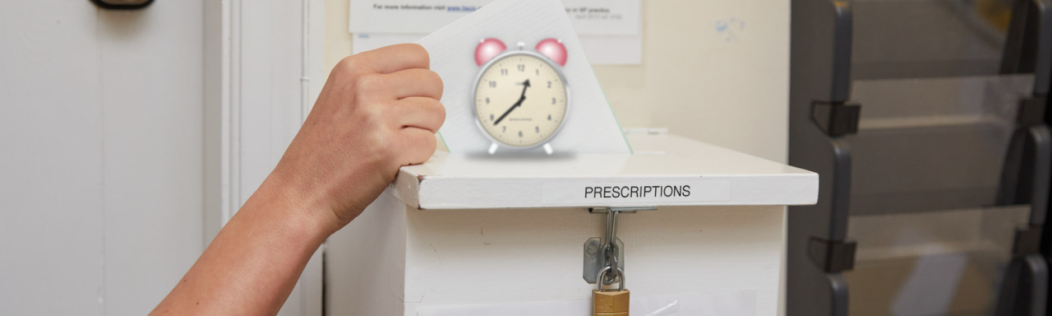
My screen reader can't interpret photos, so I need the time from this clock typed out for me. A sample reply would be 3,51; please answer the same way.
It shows 12,38
